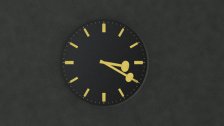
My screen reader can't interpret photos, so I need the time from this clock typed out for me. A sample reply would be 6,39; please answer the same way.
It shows 3,20
